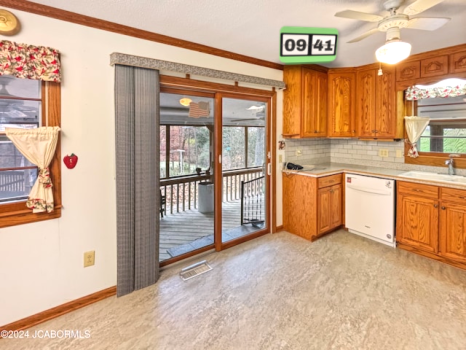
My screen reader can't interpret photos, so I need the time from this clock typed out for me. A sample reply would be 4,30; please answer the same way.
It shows 9,41
